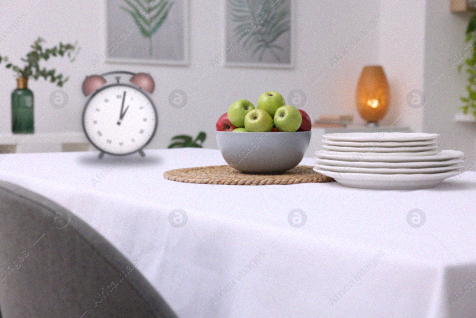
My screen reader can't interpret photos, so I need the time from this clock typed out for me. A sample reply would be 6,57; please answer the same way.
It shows 1,02
